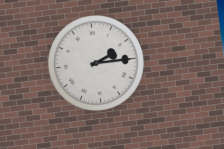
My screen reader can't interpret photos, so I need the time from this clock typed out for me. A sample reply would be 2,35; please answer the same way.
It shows 2,15
